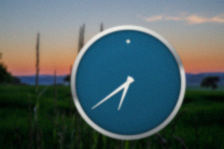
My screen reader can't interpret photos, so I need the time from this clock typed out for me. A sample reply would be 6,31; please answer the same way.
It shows 6,39
